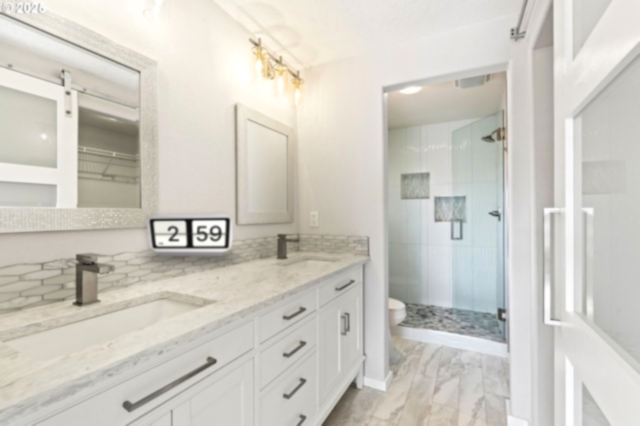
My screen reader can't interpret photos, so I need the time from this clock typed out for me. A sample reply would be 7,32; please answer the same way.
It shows 2,59
